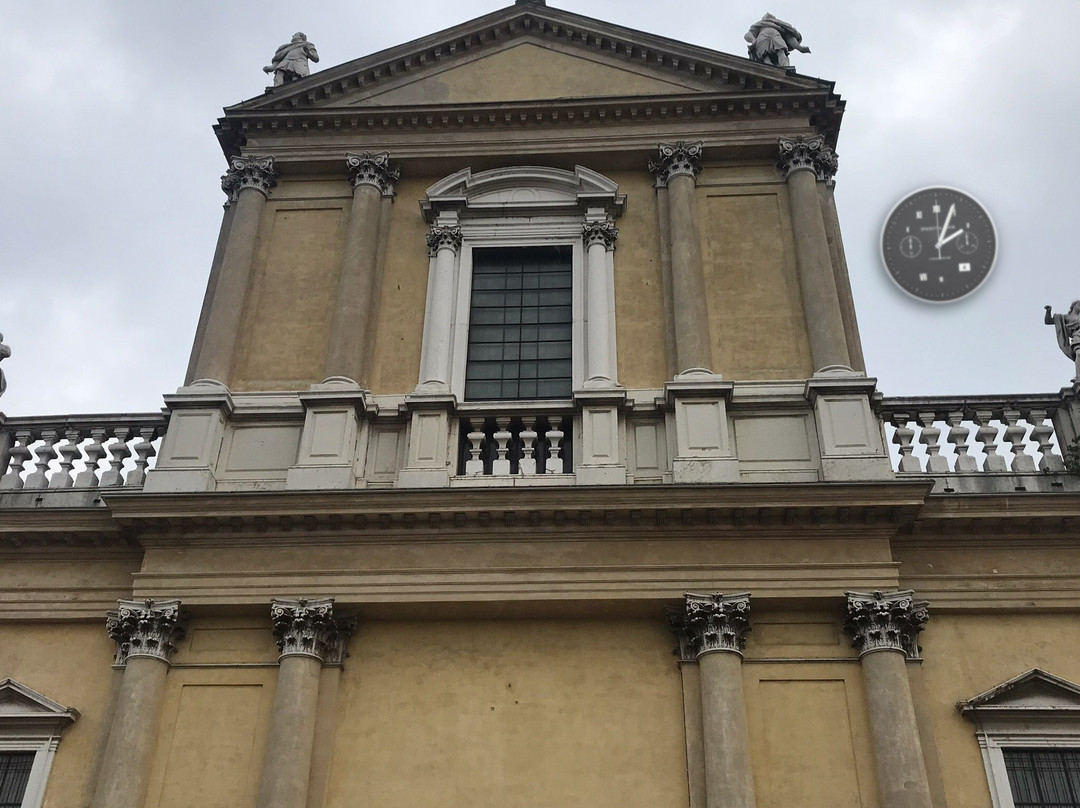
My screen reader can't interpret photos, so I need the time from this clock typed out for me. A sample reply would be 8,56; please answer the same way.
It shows 2,04
